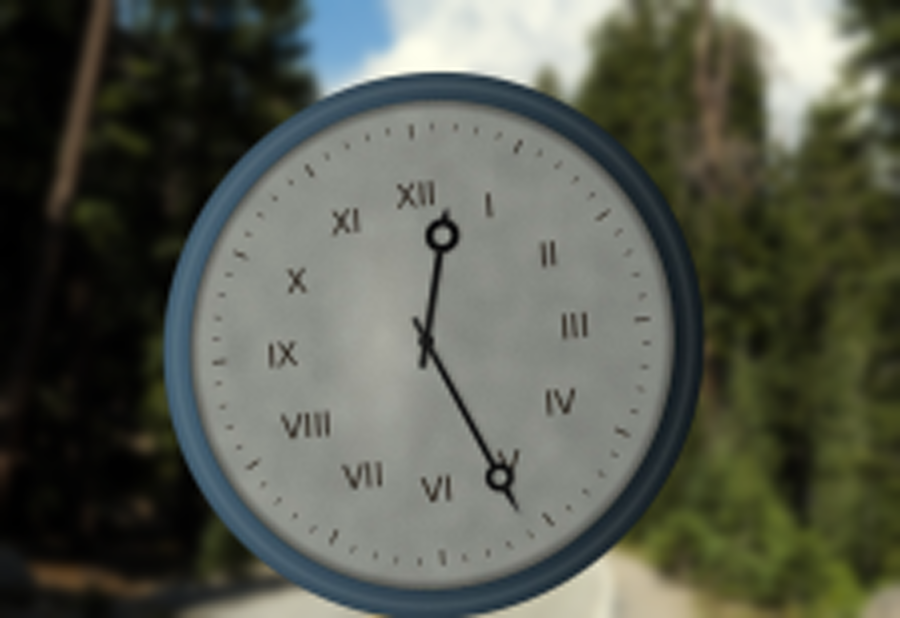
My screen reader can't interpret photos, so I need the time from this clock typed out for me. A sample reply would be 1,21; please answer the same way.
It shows 12,26
